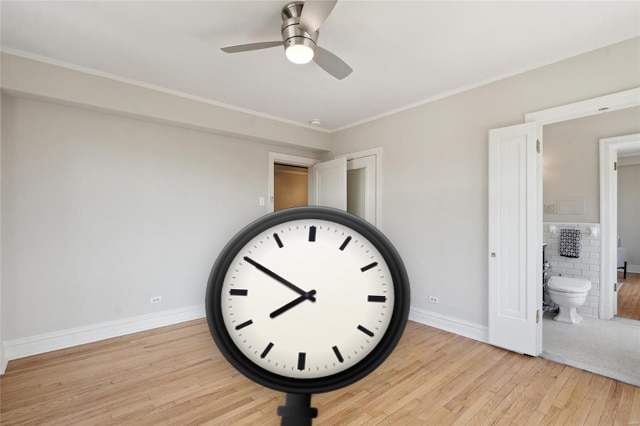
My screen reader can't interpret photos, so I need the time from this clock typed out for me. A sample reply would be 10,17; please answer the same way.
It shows 7,50
